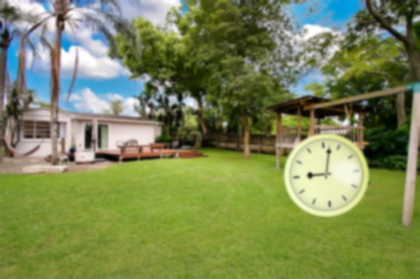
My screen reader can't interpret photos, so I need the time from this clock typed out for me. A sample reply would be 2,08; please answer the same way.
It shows 9,02
